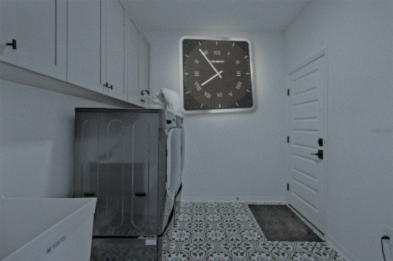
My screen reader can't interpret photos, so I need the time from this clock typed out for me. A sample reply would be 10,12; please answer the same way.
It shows 7,54
